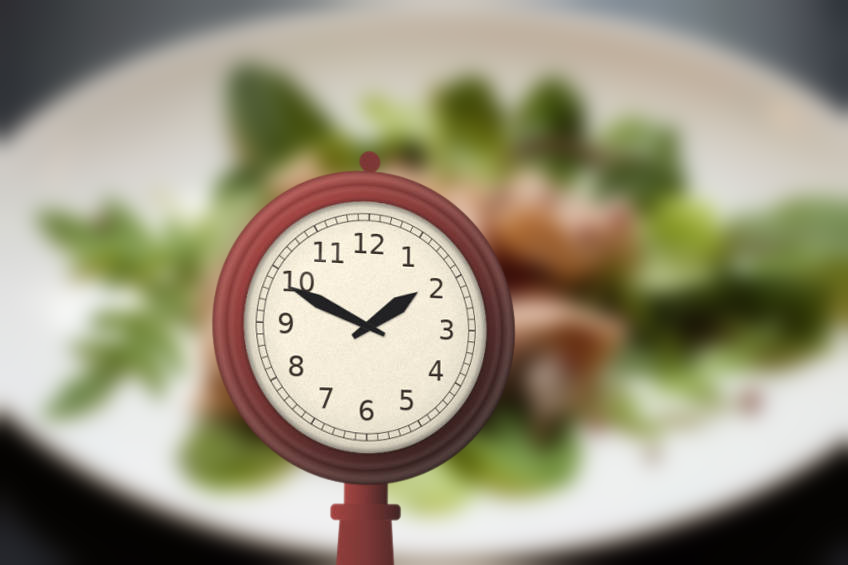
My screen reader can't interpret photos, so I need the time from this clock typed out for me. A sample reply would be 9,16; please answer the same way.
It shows 1,49
